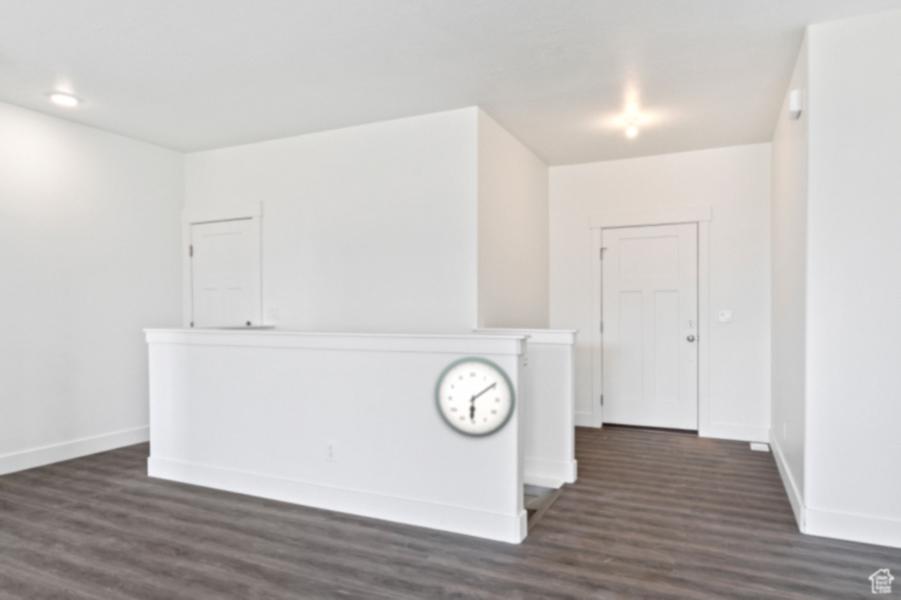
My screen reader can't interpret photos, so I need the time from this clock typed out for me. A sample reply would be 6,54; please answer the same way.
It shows 6,09
